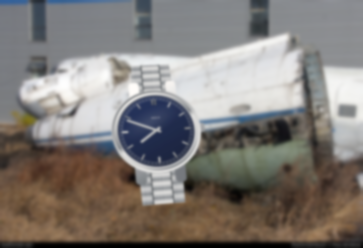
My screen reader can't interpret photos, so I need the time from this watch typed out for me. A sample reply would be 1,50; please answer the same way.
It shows 7,49
